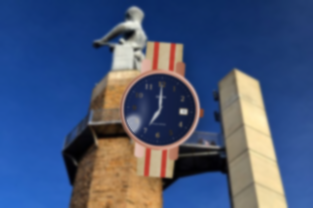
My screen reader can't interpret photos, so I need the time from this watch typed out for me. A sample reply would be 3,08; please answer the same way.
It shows 7,00
